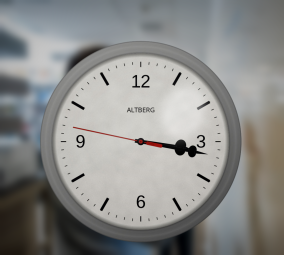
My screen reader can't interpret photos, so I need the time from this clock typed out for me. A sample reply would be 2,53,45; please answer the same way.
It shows 3,16,47
